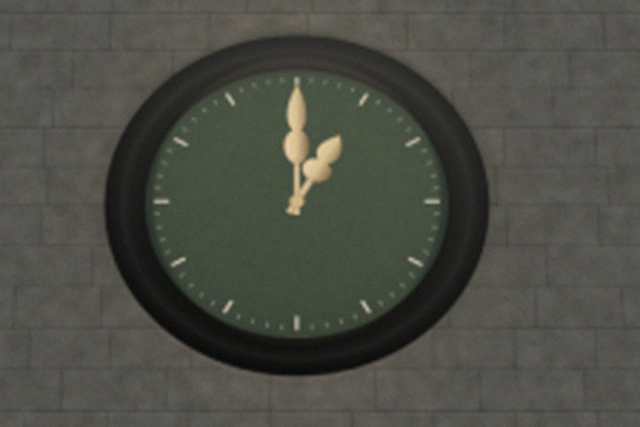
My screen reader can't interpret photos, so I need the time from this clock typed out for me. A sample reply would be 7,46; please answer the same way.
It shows 1,00
